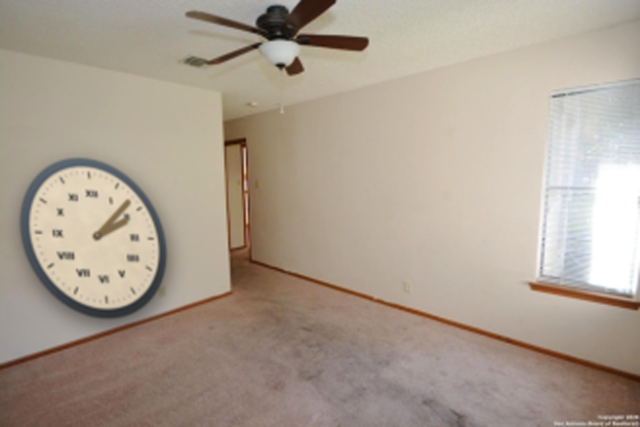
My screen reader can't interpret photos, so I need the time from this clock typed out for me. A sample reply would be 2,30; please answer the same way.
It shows 2,08
